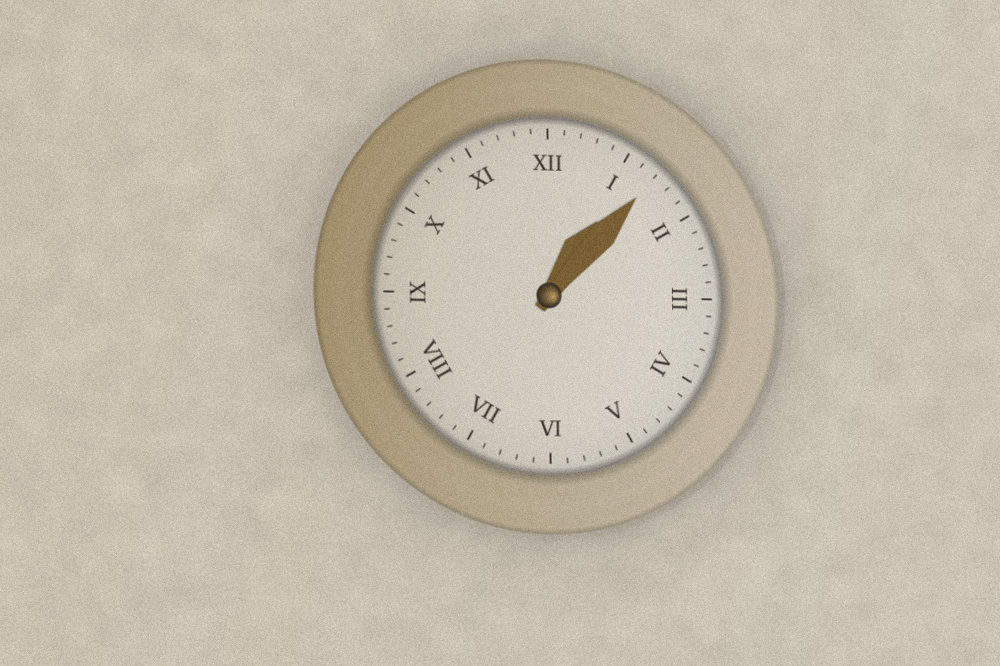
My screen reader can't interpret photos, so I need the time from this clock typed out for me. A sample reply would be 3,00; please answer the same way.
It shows 1,07
